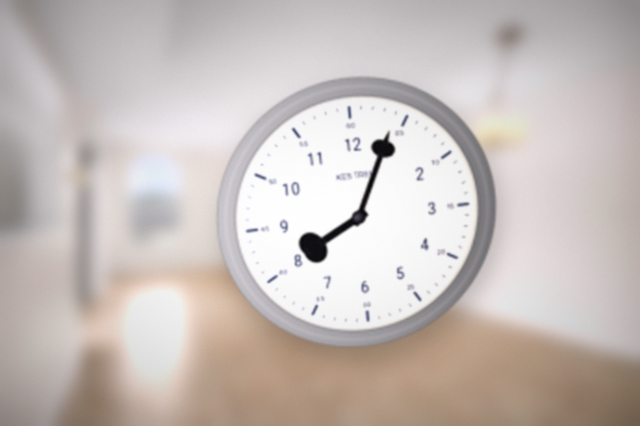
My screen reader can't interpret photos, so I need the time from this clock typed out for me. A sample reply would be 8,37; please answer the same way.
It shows 8,04
